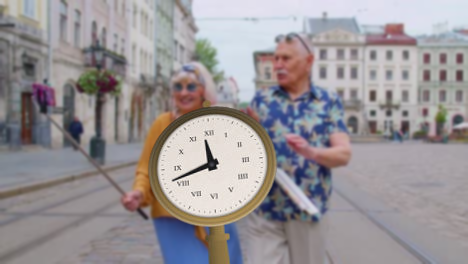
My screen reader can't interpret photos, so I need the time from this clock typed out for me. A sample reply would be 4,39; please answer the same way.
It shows 11,42
